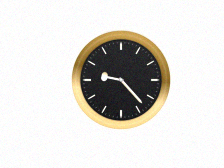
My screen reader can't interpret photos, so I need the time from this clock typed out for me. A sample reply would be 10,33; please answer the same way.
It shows 9,23
